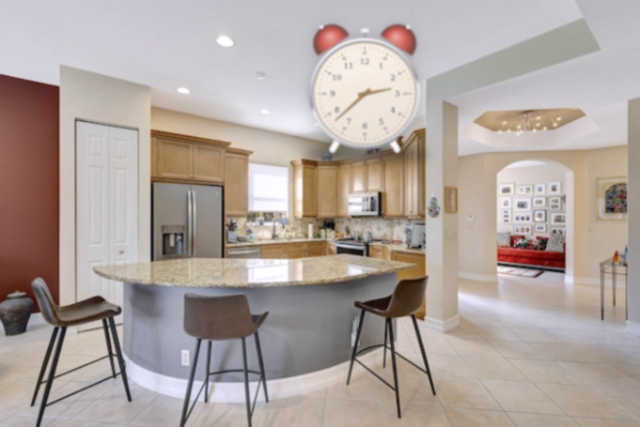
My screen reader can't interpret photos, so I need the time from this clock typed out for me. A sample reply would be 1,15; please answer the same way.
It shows 2,38
